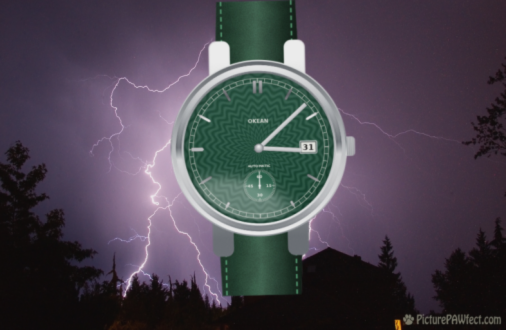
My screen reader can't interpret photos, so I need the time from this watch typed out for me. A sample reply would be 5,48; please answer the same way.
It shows 3,08
